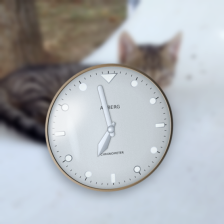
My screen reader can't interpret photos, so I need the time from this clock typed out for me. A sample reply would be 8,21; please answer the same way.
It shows 6,58
